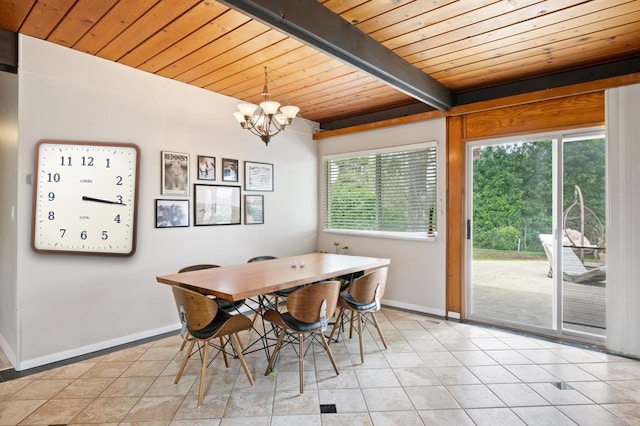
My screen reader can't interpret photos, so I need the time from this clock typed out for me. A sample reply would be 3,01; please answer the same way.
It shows 3,16
